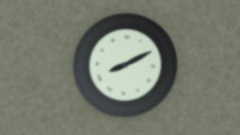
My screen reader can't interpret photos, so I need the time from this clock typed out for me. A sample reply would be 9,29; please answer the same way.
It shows 8,10
